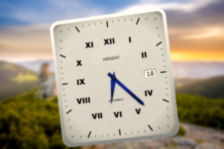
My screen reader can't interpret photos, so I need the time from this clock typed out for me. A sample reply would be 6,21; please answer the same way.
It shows 6,23
